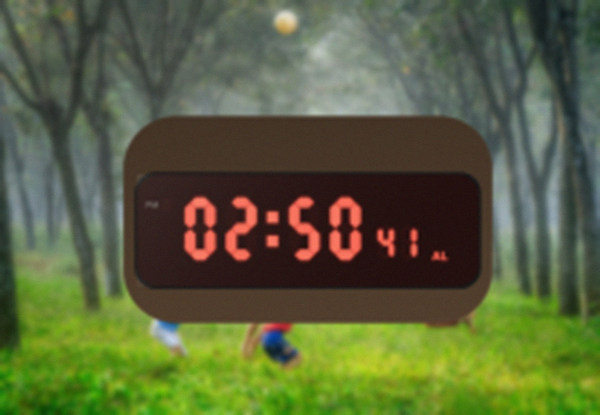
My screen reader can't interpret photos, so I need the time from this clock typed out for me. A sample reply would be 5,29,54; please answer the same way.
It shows 2,50,41
